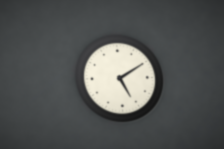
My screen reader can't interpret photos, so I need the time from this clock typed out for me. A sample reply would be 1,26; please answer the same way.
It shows 5,10
